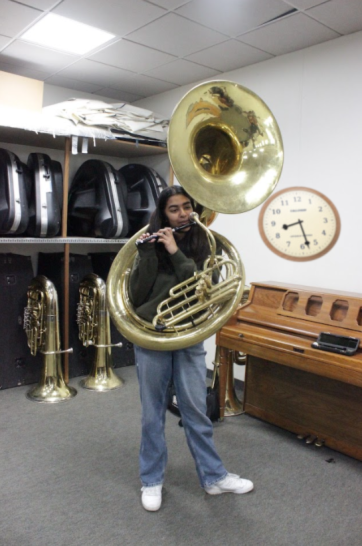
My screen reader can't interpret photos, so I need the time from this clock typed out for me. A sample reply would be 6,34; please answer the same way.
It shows 8,28
